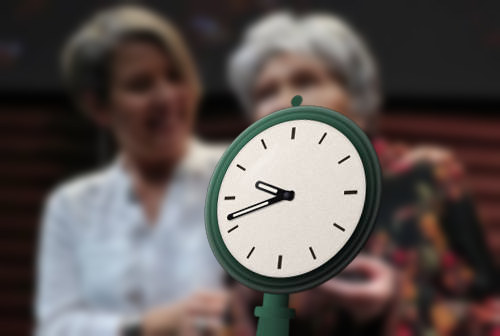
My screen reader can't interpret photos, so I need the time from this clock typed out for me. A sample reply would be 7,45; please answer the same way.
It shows 9,42
